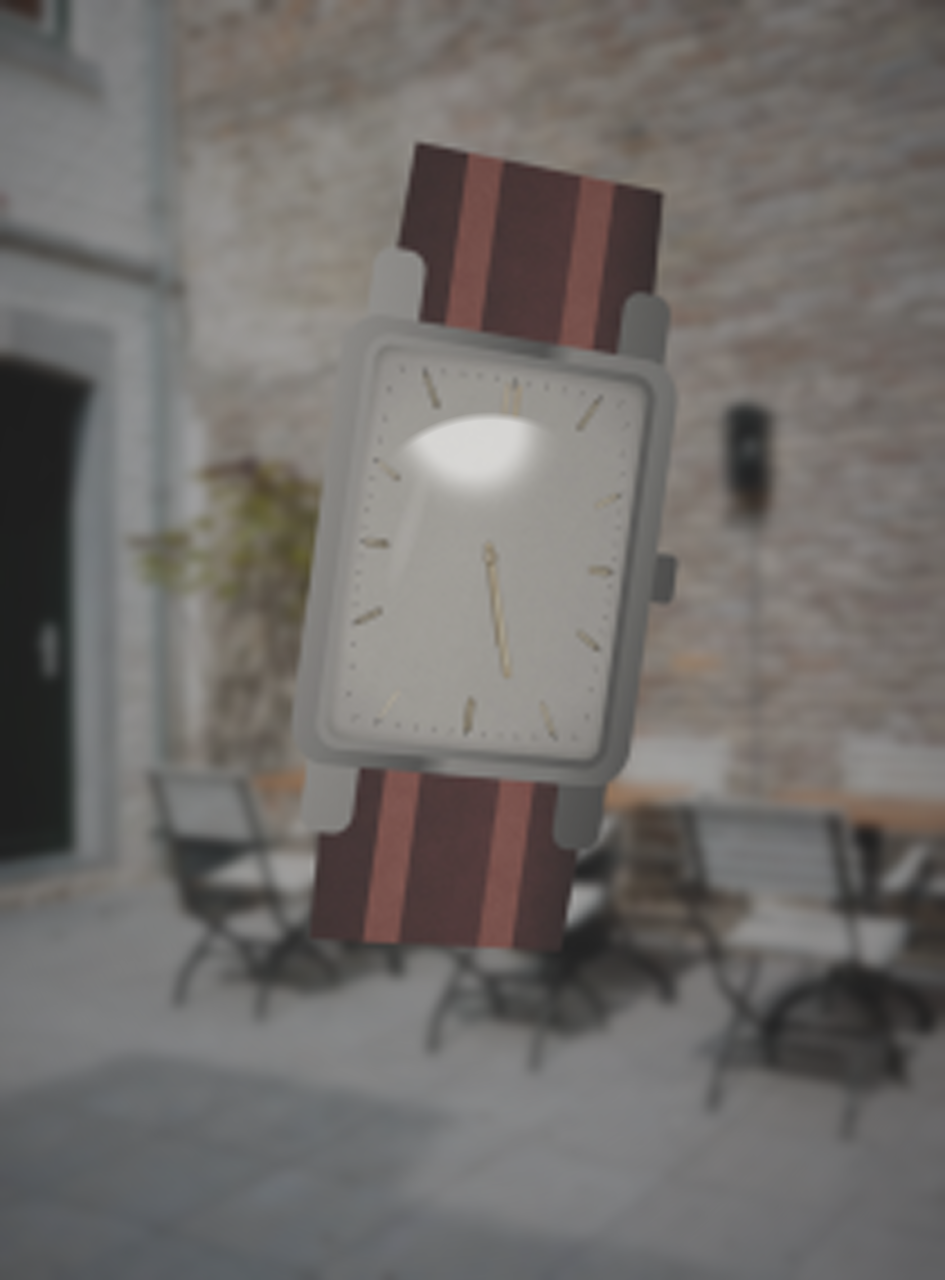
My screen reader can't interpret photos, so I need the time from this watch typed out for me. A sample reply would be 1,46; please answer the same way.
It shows 5,27
